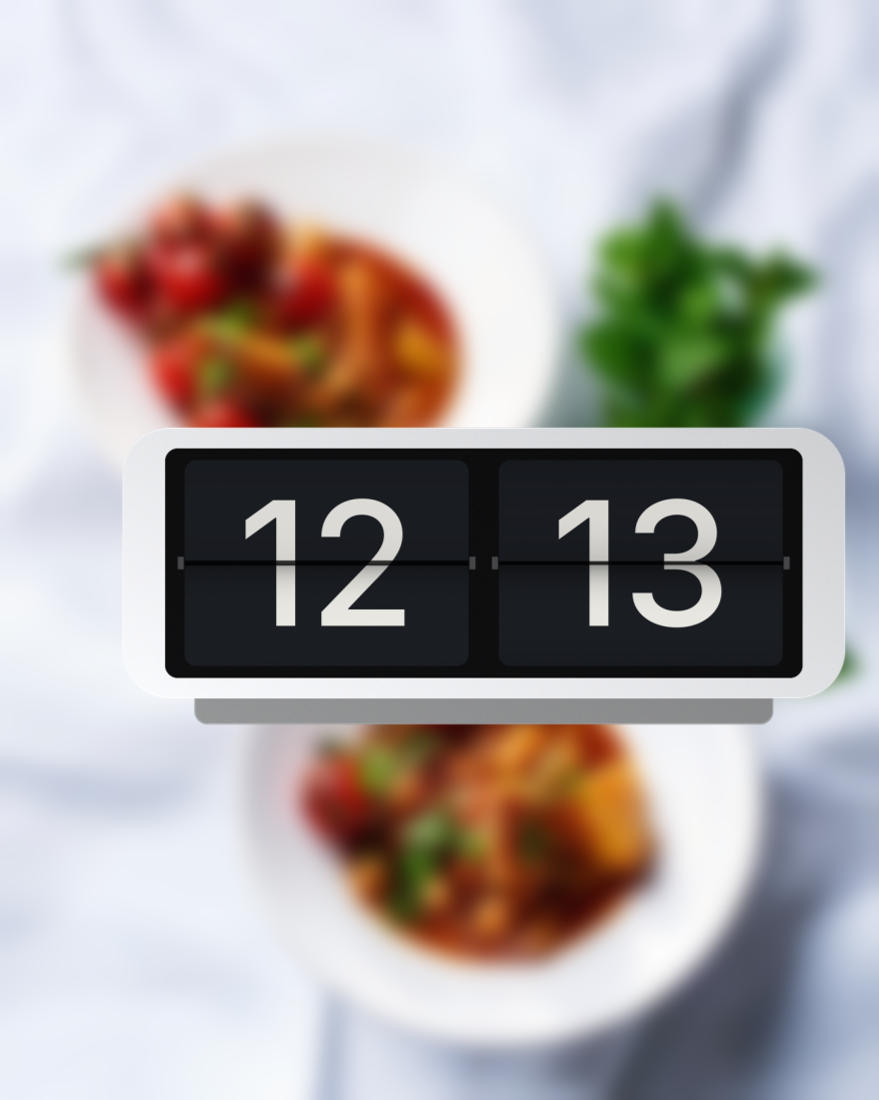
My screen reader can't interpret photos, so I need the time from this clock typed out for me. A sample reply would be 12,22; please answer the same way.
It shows 12,13
